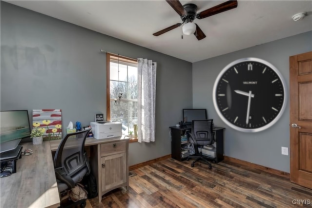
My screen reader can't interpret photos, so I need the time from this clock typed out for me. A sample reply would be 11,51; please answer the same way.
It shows 9,31
